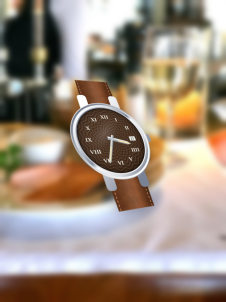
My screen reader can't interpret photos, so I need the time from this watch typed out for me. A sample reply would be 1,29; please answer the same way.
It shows 3,34
